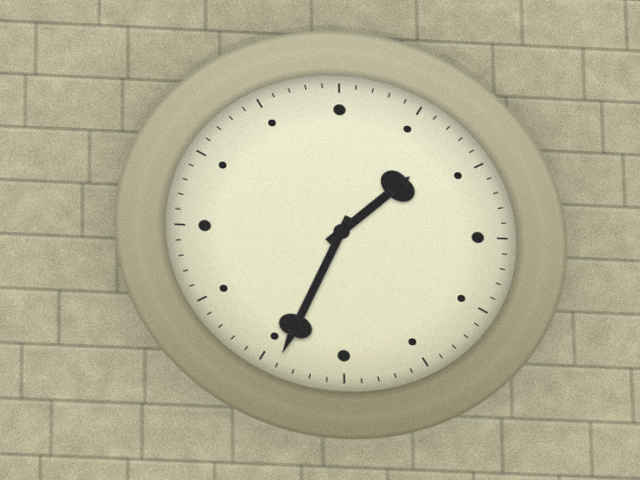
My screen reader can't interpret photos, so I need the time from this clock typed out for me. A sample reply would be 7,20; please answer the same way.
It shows 1,34
